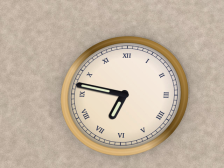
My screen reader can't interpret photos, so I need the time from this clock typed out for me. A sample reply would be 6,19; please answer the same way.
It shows 6,47
